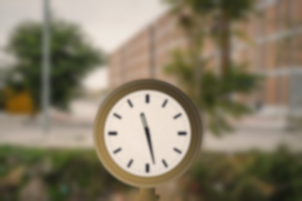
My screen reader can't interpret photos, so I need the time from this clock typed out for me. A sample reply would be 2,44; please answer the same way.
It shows 11,28
